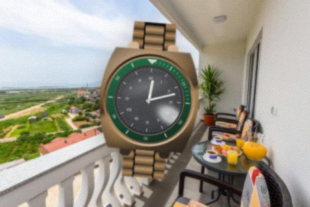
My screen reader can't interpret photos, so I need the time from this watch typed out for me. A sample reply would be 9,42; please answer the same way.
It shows 12,12
